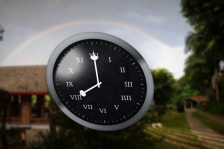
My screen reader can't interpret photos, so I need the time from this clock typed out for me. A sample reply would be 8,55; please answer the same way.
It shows 8,00
